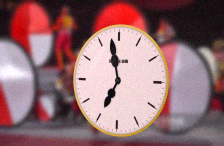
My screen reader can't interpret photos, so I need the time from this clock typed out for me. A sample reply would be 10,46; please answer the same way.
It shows 6,58
